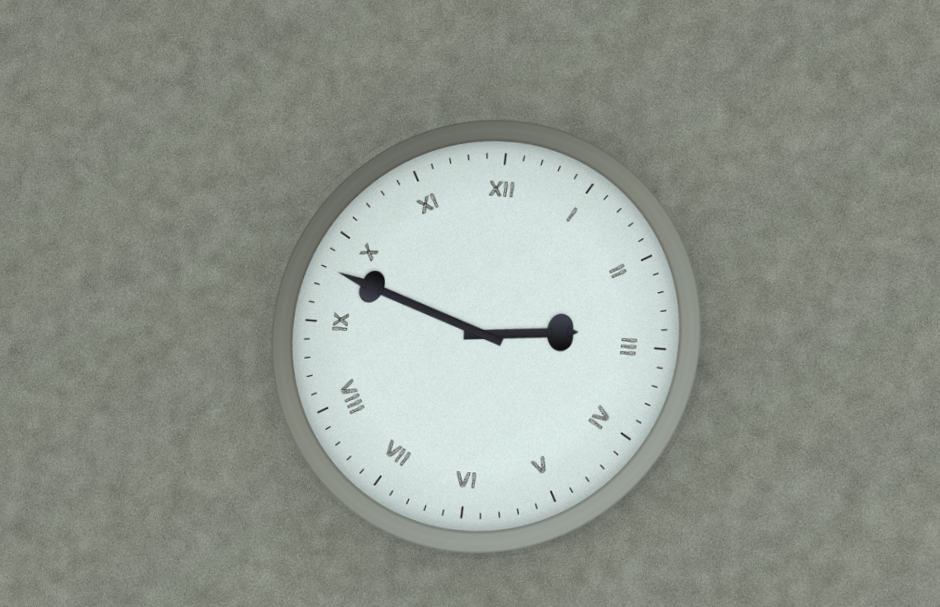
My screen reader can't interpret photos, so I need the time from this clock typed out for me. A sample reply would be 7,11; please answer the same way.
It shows 2,48
